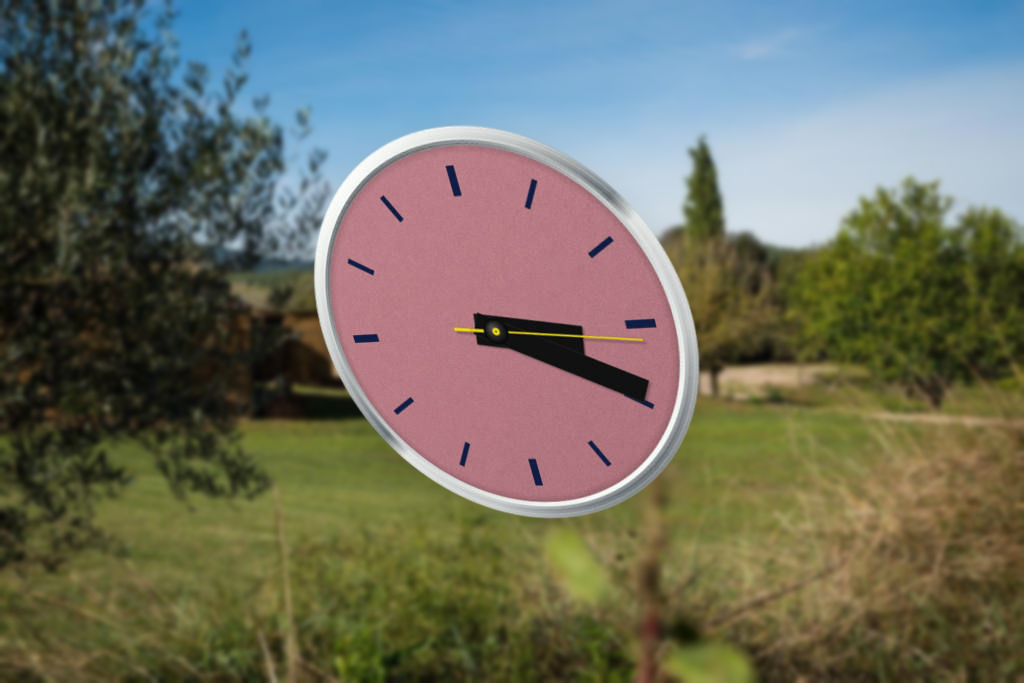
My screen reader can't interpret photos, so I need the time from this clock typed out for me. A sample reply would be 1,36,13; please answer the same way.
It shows 3,19,16
